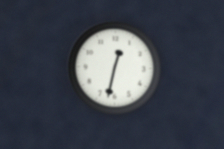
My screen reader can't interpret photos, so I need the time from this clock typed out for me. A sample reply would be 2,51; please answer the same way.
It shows 12,32
